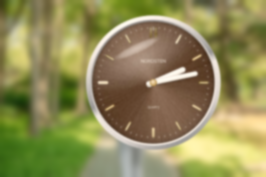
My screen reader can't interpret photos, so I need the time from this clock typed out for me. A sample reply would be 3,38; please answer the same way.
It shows 2,13
